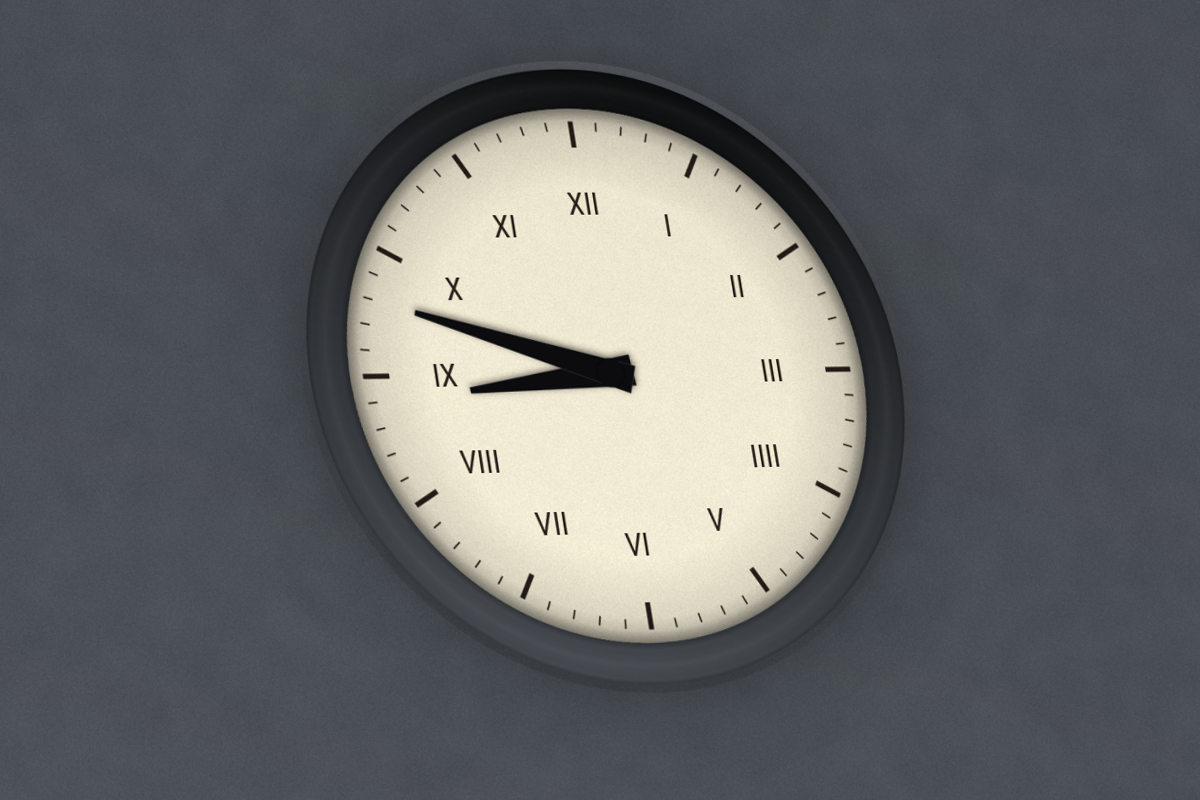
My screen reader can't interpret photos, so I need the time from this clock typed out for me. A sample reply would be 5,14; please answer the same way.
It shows 8,48
